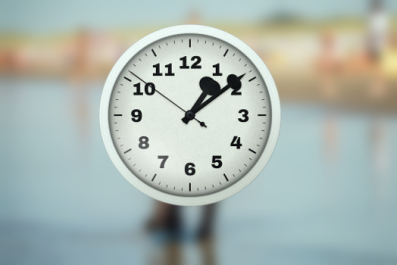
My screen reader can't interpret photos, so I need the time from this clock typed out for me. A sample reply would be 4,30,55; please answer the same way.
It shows 1,08,51
